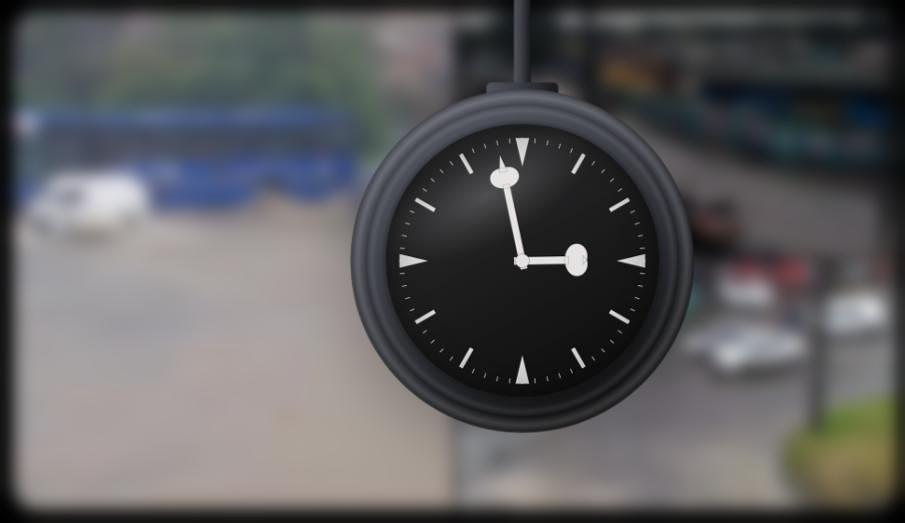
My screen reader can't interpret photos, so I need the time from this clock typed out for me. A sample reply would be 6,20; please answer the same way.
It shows 2,58
